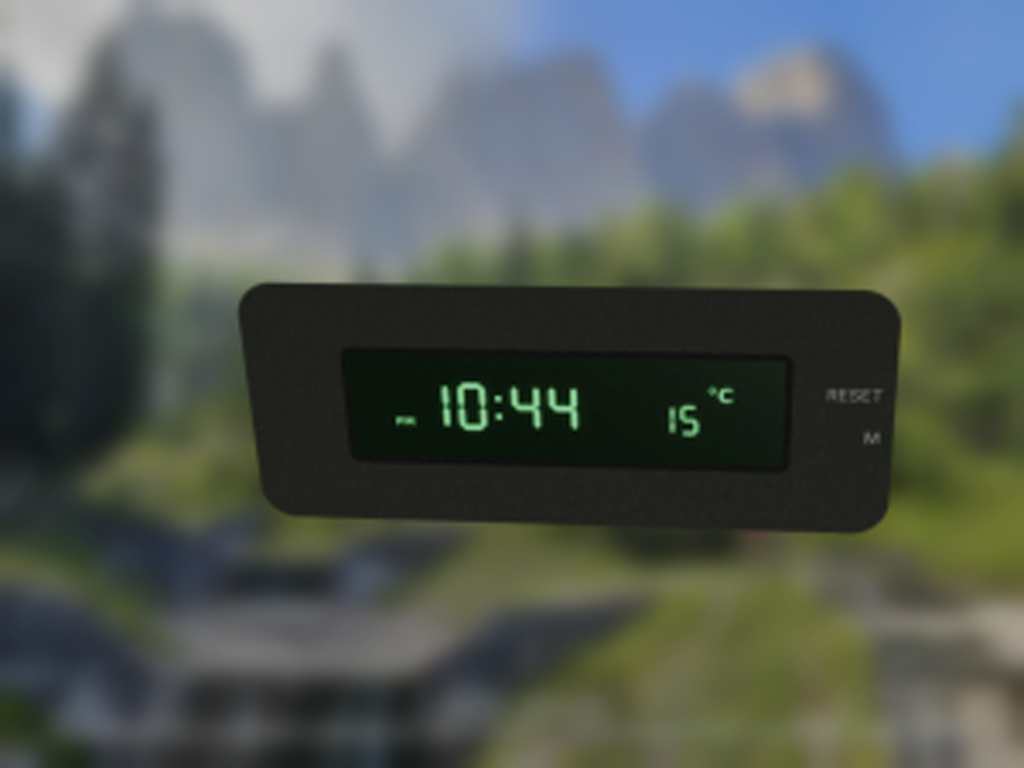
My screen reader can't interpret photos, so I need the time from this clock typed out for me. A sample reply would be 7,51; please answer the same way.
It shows 10,44
